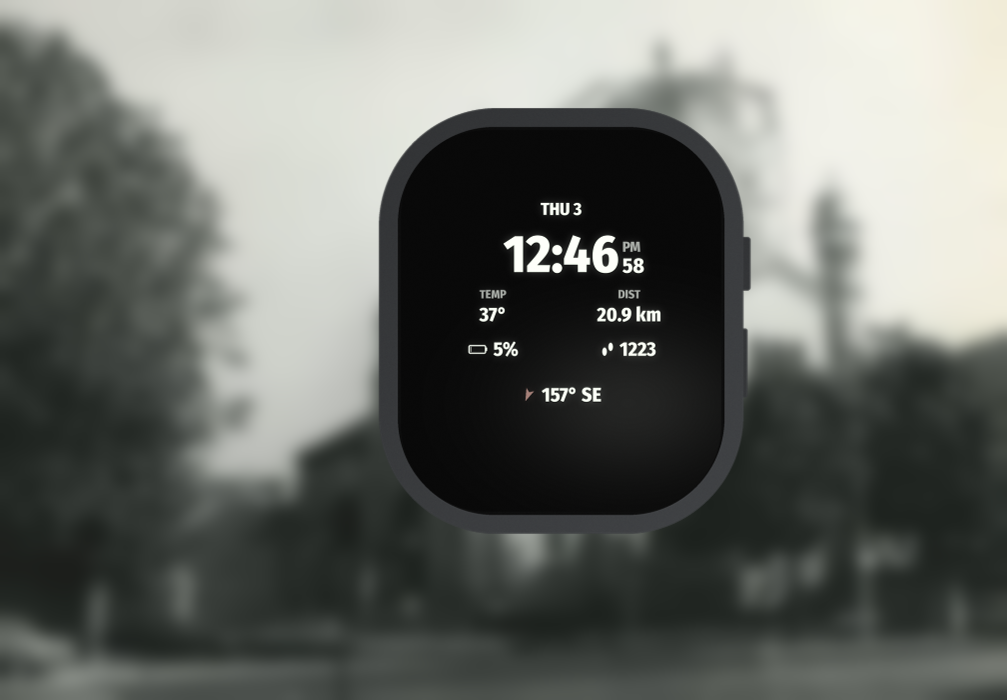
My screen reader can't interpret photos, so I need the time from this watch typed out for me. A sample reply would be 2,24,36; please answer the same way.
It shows 12,46,58
